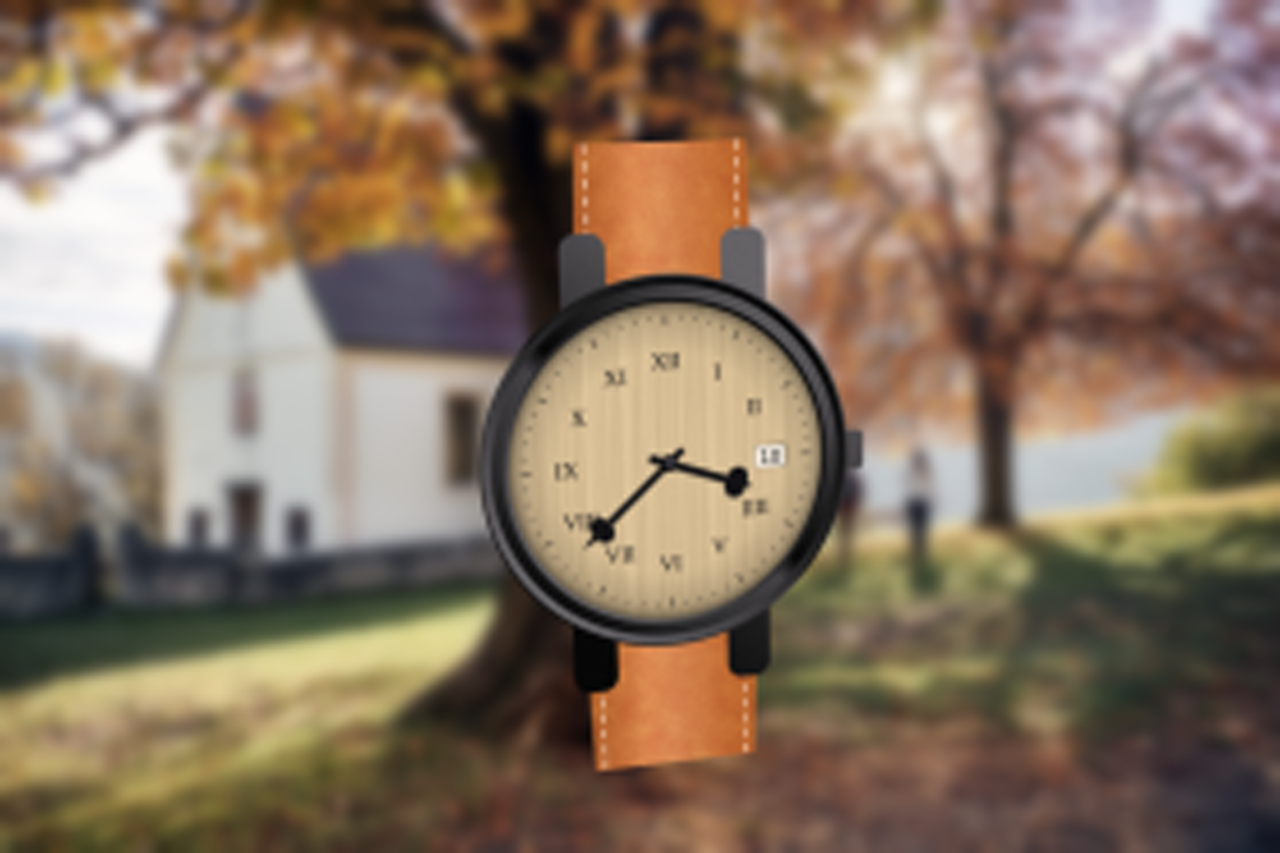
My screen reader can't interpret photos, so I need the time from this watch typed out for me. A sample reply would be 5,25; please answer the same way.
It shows 3,38
